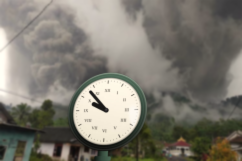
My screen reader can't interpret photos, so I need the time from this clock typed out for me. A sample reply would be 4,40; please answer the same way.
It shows 9,53
